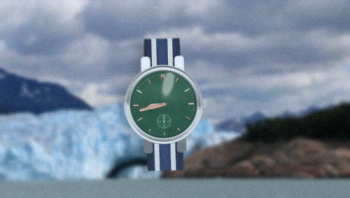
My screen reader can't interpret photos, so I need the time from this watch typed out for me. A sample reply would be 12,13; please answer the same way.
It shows 8,43
